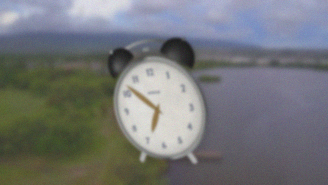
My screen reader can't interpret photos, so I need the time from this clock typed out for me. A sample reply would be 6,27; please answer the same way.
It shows 6,52
